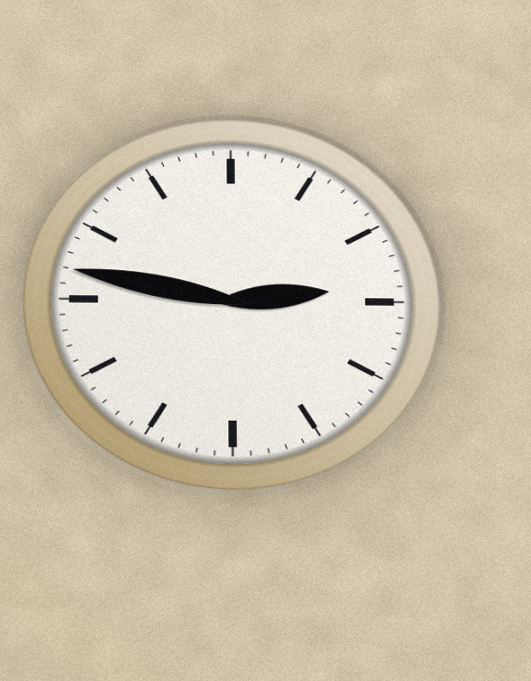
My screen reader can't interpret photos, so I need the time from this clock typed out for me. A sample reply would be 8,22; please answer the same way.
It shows 2,47
